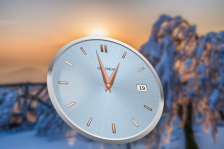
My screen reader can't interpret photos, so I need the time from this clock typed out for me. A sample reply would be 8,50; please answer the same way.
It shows 12,58
